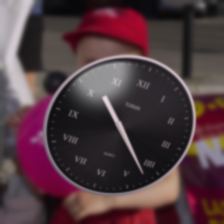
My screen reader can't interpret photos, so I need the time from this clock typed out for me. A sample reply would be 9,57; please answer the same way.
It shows 10,22
